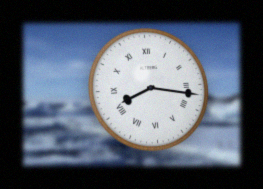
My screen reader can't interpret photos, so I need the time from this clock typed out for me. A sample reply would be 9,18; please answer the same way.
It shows 8,17
